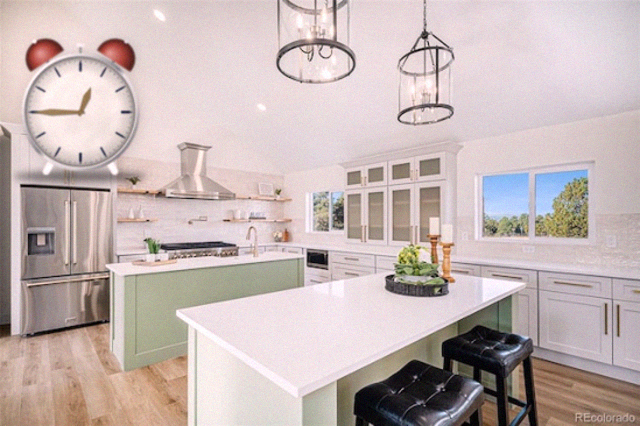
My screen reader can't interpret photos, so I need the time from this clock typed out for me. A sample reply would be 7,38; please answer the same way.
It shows 12,45
